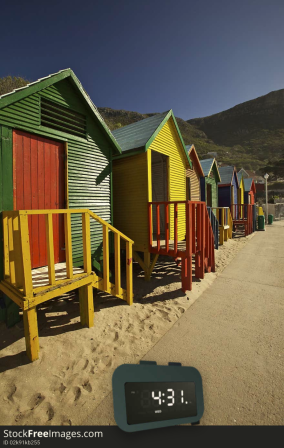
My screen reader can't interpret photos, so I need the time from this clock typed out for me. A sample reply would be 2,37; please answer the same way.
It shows 4,31
